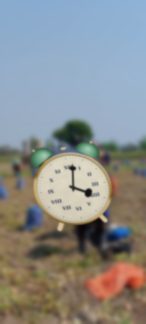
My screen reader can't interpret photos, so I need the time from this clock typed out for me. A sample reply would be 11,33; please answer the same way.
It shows 4,02
